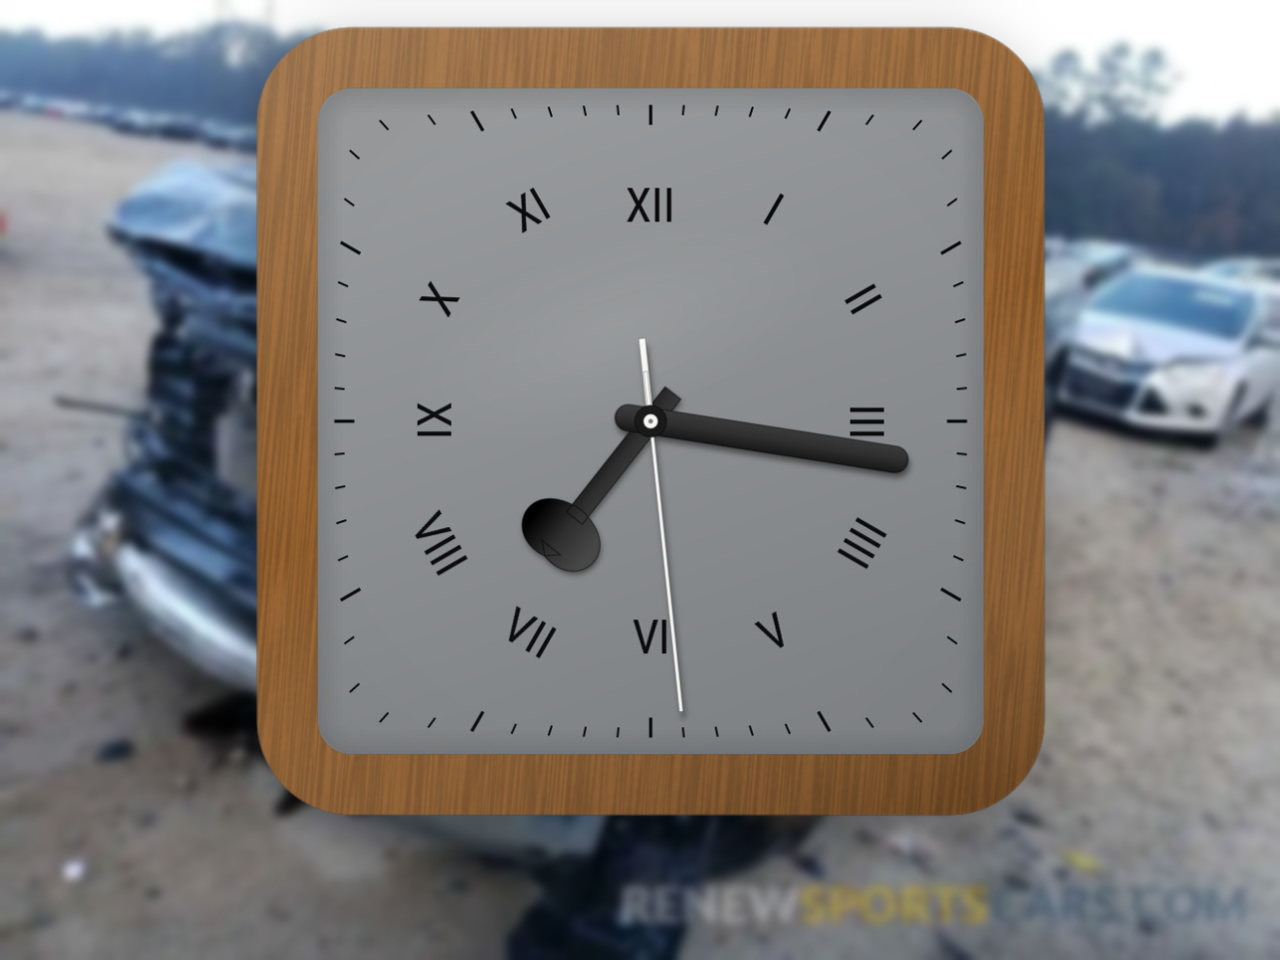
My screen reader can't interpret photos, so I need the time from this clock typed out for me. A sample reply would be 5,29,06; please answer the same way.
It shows 7,16,29
